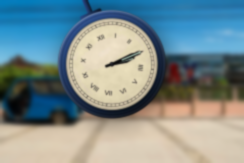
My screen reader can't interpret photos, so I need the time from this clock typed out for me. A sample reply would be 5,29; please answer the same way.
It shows 3,15
